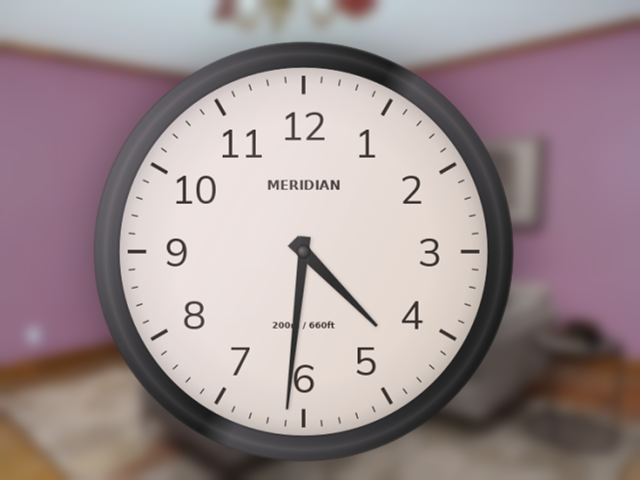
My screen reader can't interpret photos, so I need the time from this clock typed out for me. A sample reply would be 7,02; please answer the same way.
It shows 4,31
